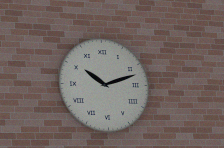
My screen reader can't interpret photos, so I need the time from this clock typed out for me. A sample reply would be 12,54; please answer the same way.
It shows 10,12
